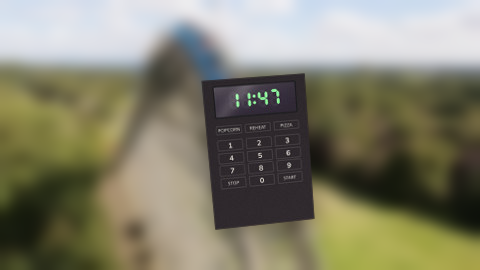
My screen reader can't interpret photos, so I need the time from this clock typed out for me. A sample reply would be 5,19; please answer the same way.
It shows 11,47
